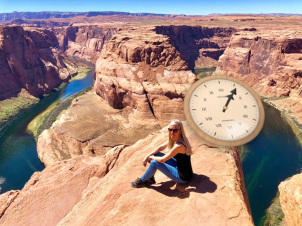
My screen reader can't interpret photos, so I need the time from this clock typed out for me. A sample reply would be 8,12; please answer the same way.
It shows 1,06
